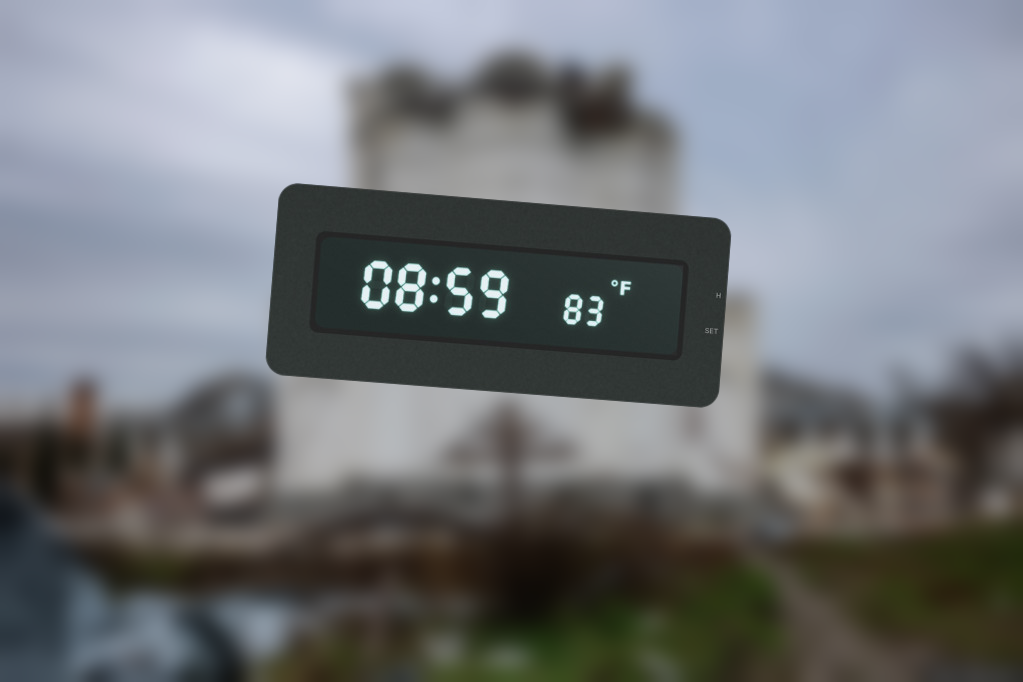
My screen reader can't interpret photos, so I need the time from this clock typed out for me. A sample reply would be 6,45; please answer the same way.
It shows 8,59
